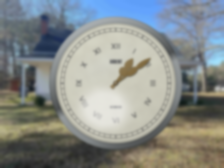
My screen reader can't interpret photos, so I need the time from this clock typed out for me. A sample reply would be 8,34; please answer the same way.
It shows 1,09
